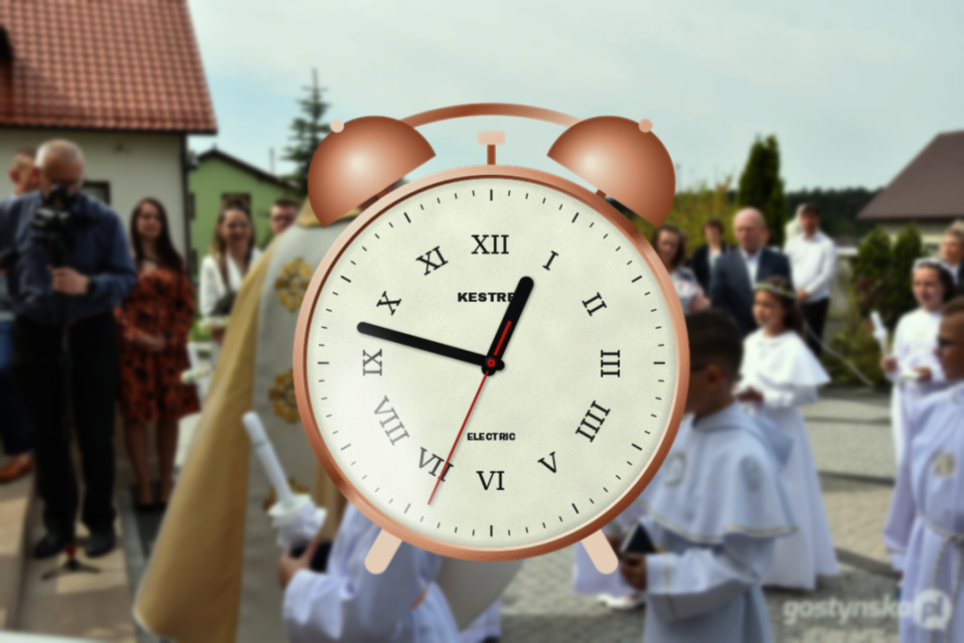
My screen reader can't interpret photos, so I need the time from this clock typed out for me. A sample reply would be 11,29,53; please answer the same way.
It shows 12,47,34
